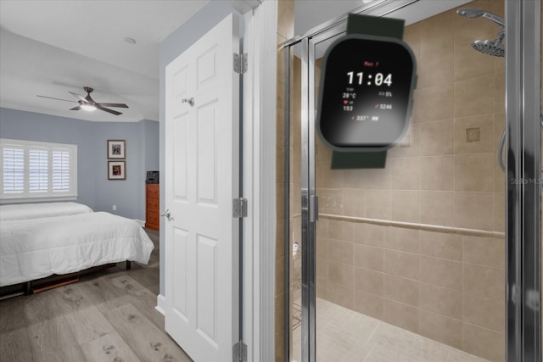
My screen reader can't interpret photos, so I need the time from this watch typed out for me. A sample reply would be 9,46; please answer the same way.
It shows 11,04
